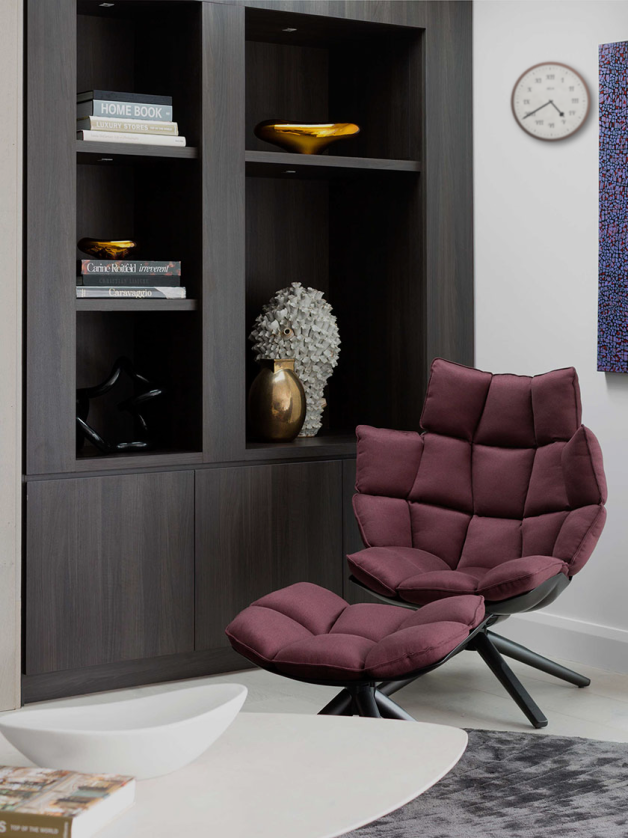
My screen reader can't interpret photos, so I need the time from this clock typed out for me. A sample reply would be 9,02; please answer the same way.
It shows 4,40
